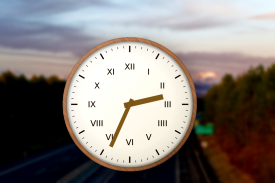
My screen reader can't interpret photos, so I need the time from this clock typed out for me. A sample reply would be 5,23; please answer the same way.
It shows 2,34
